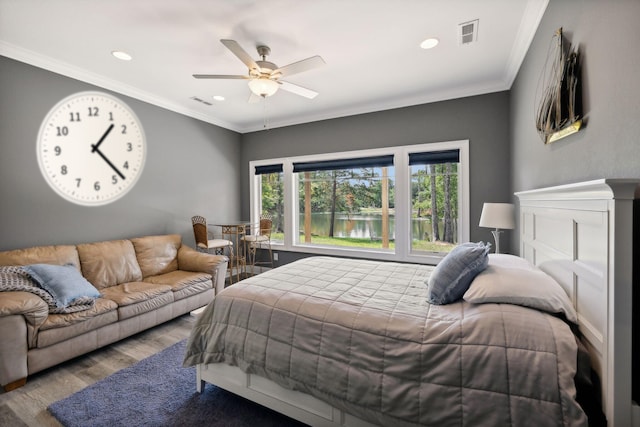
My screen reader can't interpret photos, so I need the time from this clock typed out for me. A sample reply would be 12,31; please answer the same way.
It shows 1,23
